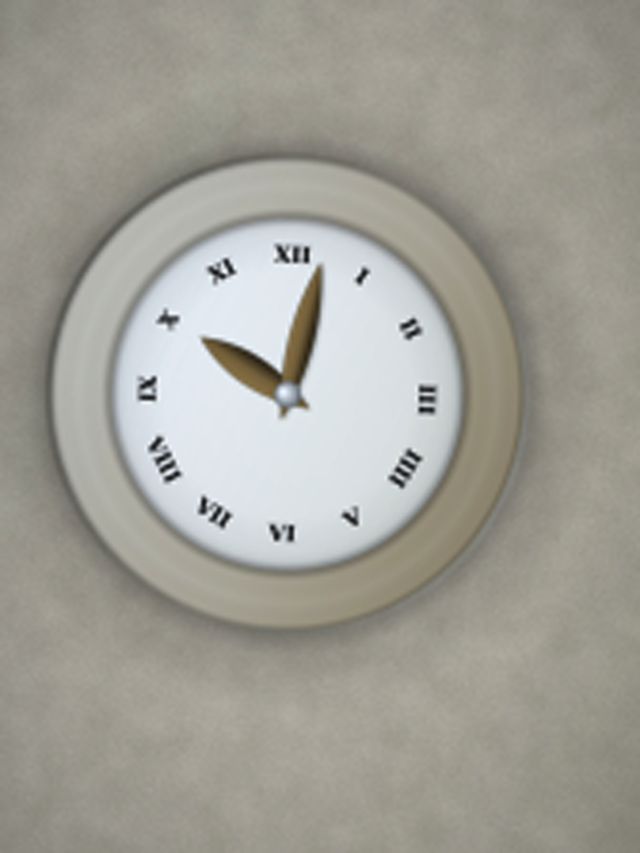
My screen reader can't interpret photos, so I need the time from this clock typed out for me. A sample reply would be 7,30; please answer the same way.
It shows 10,02
